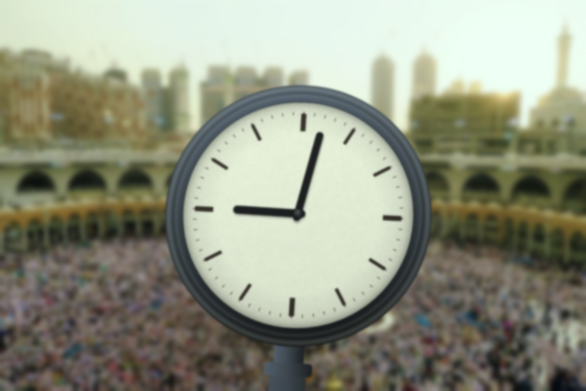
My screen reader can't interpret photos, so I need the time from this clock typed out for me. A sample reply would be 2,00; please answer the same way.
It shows 9,02
